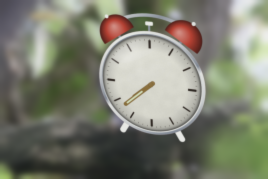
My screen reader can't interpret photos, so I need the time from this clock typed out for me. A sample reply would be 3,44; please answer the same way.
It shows 7,38
